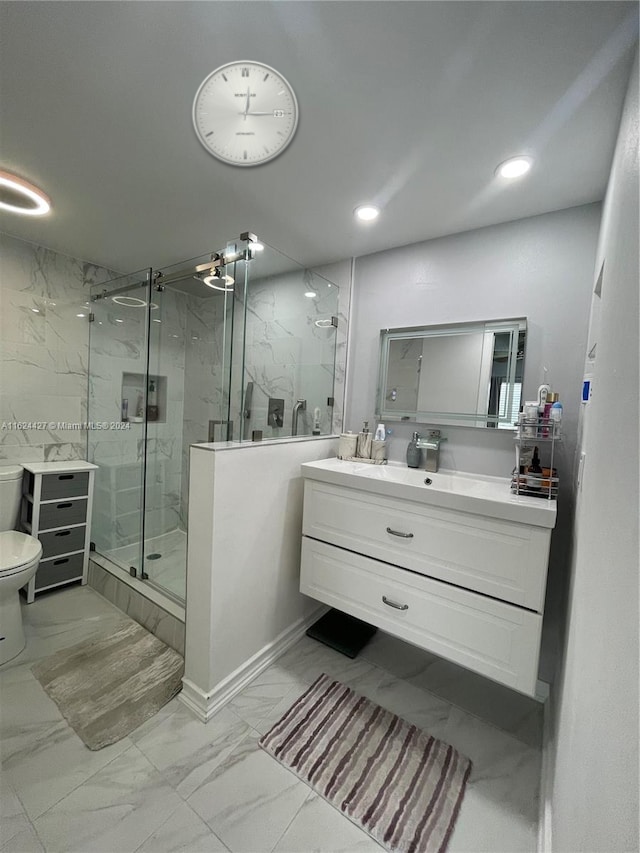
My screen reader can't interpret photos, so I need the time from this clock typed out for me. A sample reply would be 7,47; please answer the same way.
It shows 12,15
